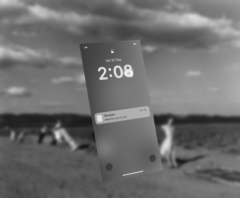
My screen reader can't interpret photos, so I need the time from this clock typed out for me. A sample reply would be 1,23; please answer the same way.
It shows 2,08
